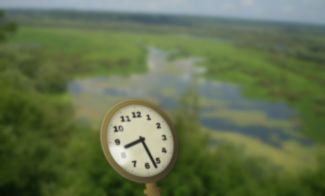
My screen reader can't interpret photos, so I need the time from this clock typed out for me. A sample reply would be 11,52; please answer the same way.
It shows 8,27
